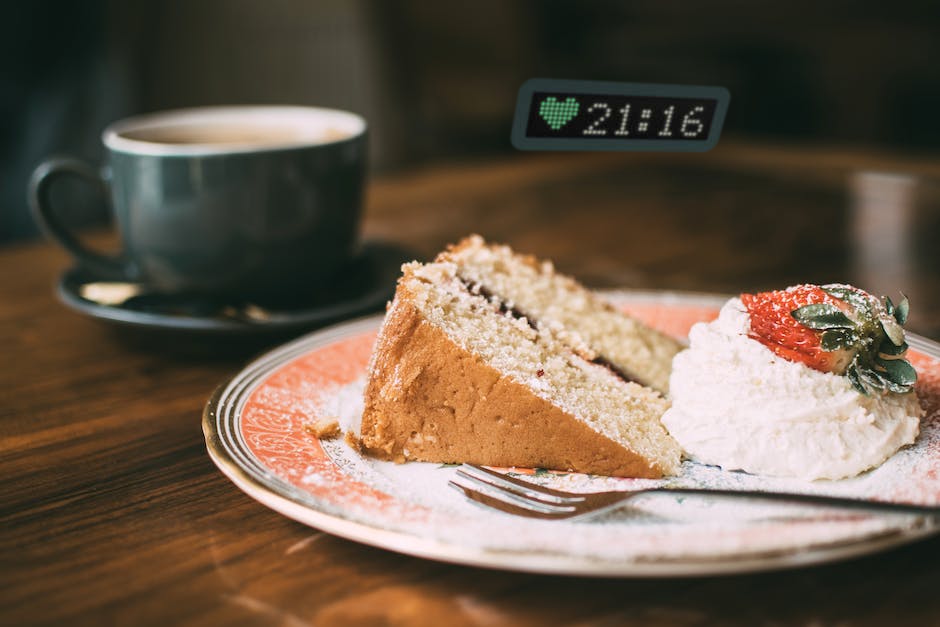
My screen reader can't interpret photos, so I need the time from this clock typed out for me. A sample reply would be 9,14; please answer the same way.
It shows 21,16
